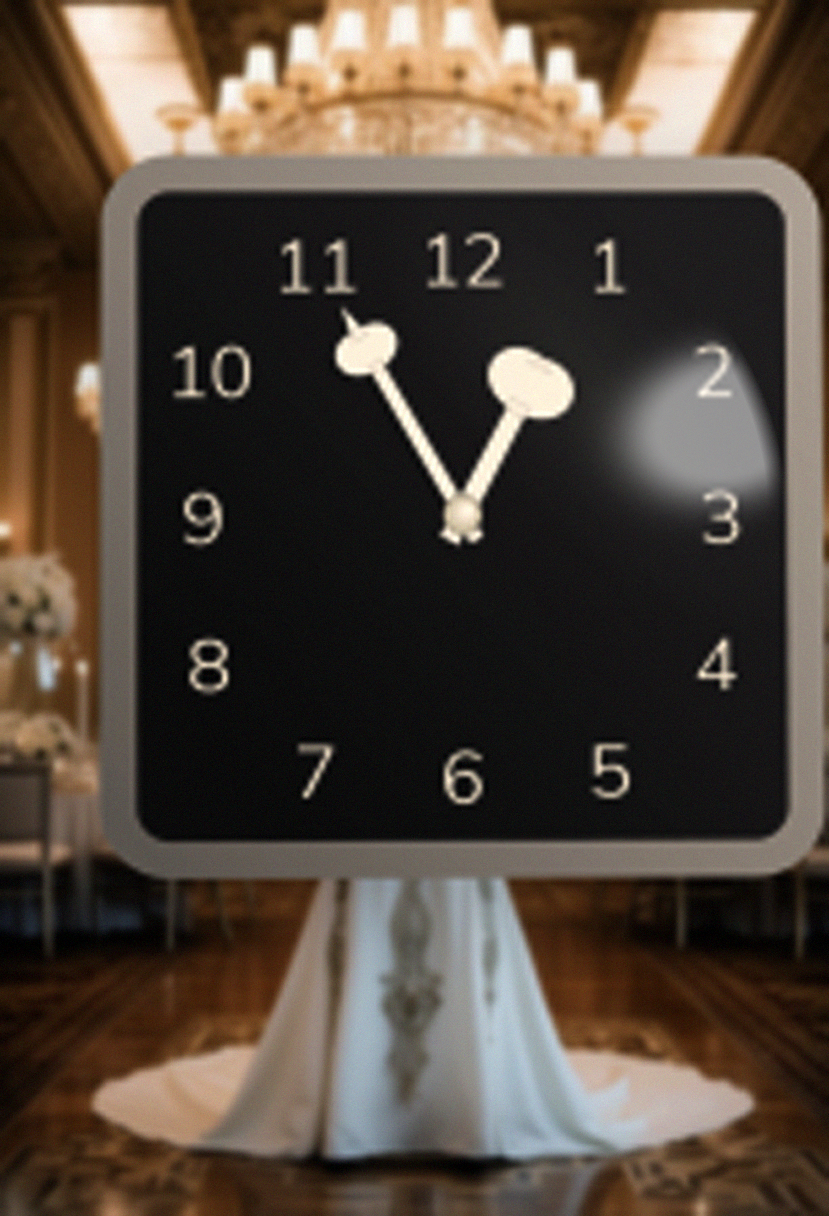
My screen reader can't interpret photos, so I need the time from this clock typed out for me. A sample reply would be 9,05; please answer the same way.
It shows 12,55
